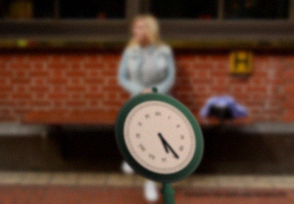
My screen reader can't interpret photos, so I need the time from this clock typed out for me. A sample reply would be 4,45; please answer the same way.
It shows 5,24
